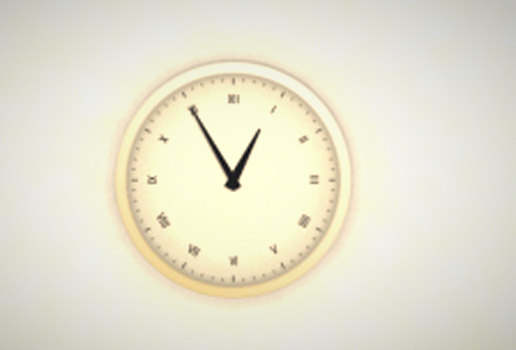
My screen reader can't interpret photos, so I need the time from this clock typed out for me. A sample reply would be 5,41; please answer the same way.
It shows 12,55
